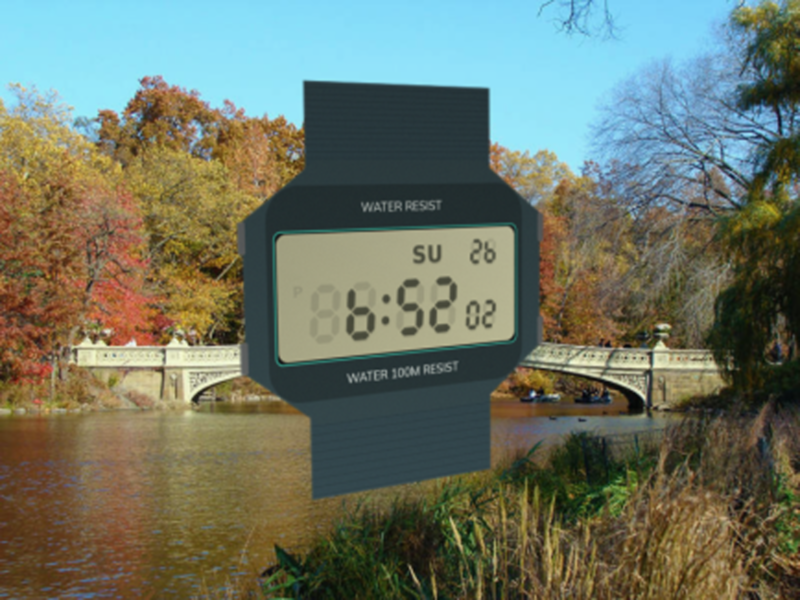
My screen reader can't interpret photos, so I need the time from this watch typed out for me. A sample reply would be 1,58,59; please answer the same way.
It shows 6,52,02
